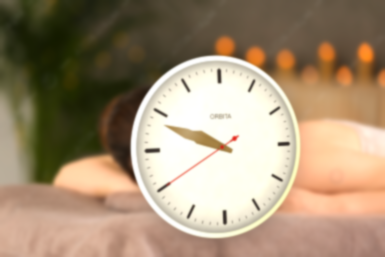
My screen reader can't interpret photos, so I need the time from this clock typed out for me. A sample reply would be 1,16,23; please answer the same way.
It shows 9,48,40
